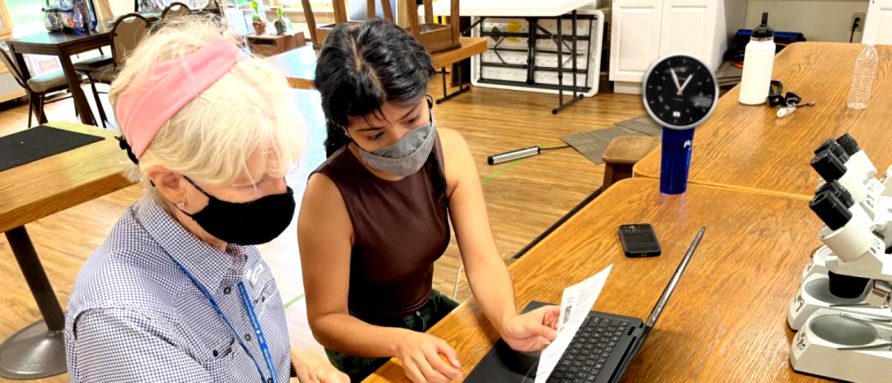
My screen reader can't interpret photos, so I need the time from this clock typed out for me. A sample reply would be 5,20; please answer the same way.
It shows 12,55
